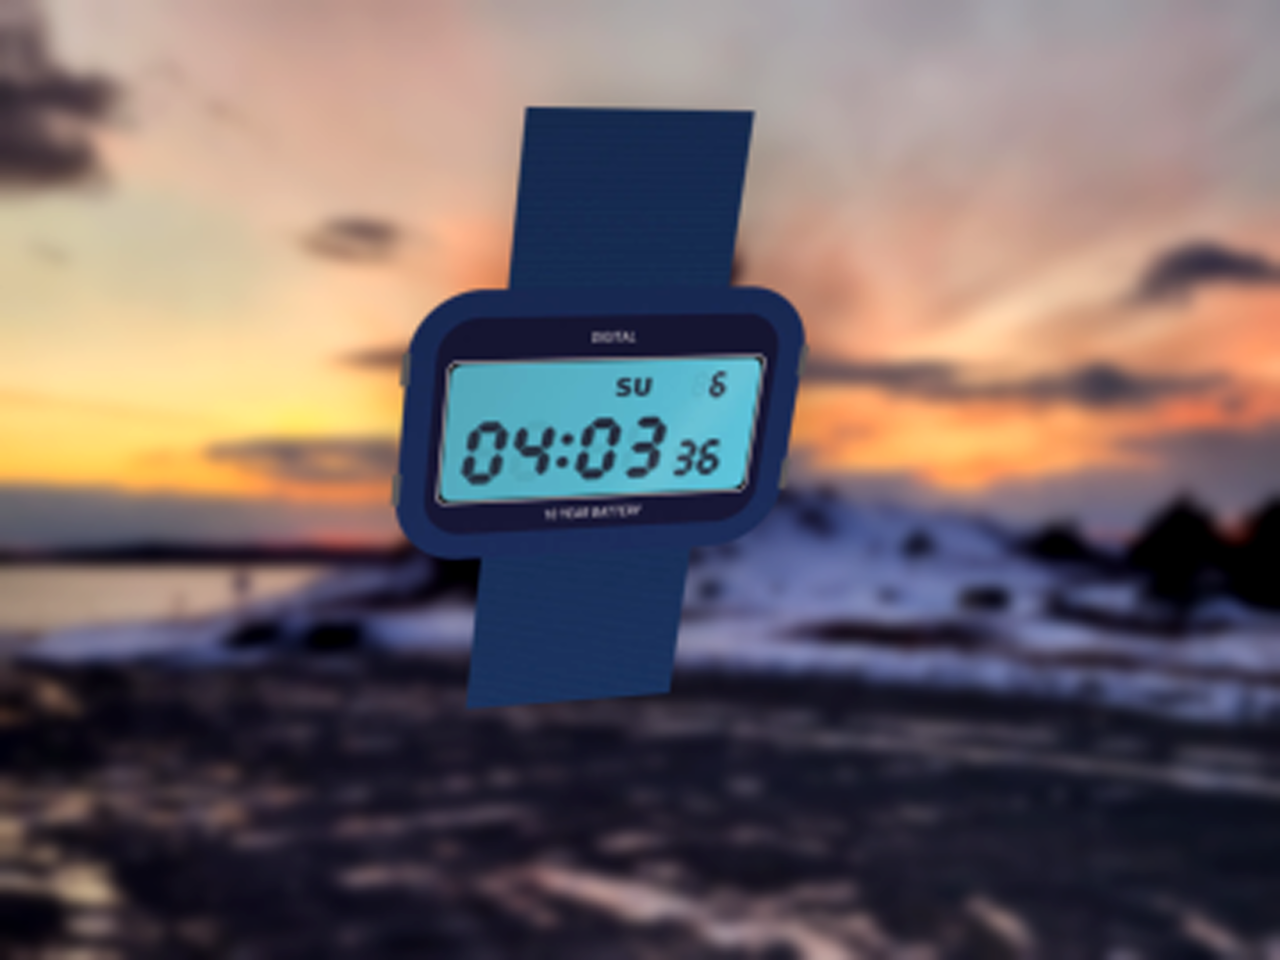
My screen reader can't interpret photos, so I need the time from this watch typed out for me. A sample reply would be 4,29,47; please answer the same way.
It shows 4,03,36
